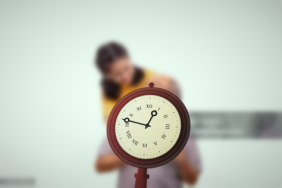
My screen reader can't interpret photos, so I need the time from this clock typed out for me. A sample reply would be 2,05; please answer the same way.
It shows 12,47
